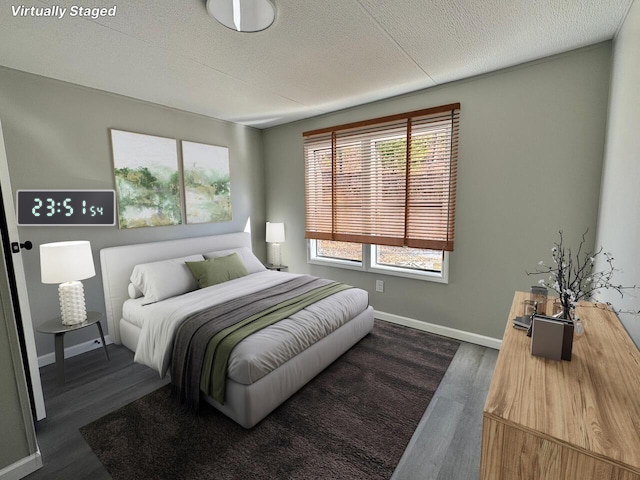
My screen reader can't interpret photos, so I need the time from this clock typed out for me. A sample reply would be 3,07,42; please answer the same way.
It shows 23,51,54
